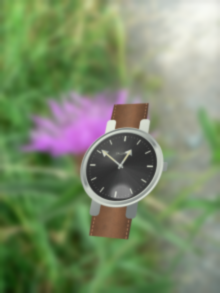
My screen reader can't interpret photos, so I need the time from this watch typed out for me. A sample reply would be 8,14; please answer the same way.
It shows 12,51
